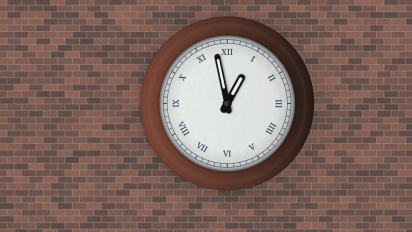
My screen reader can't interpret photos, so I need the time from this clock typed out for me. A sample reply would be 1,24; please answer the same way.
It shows 12,58
